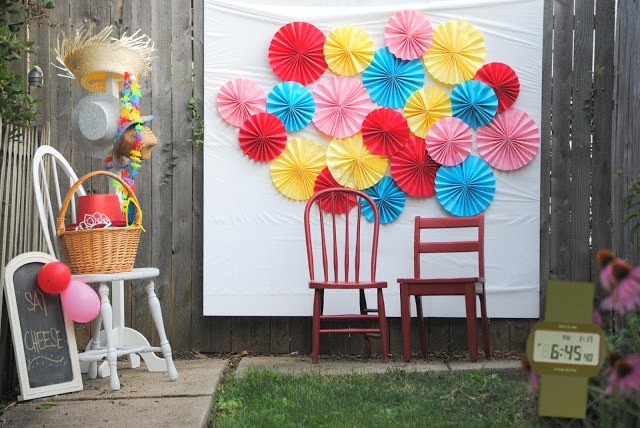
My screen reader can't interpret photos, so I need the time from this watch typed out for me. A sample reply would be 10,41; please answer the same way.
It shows 6,45
